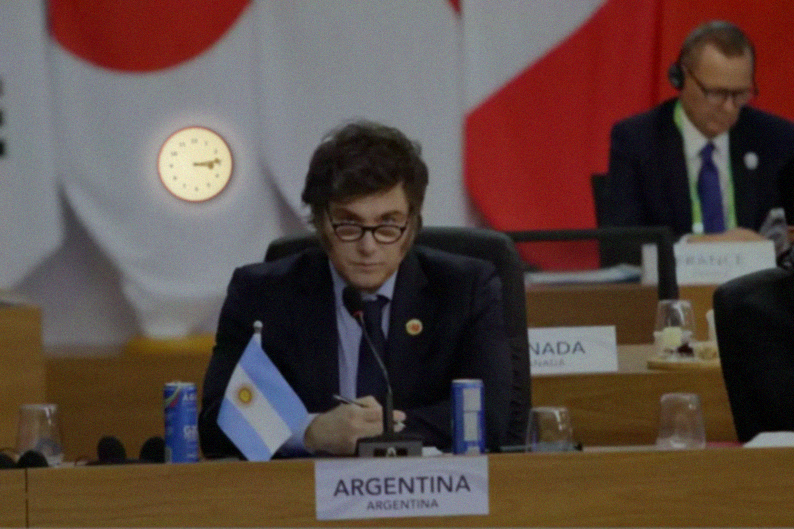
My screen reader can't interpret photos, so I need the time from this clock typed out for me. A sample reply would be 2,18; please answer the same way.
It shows 3,14
